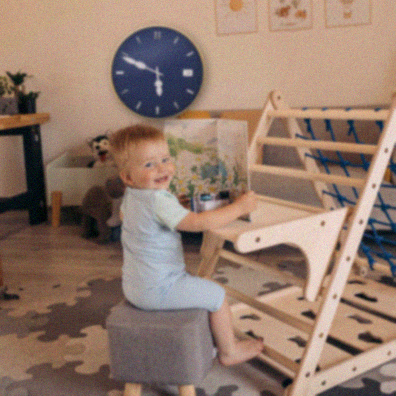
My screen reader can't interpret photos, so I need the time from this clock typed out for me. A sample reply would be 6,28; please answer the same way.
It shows 5,49
